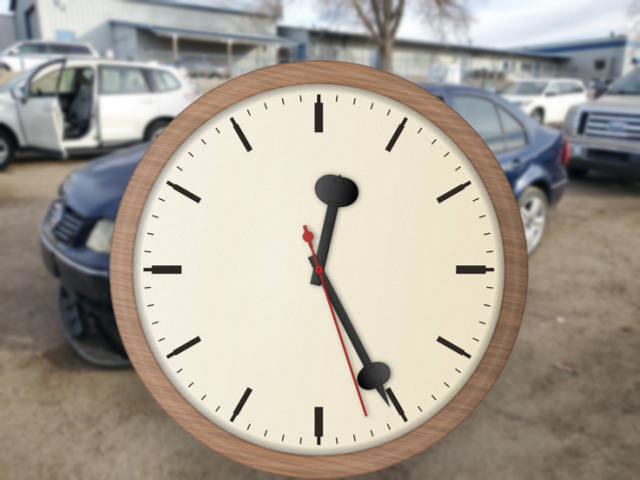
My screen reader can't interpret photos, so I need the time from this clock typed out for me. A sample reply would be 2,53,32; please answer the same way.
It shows 12,25,27
